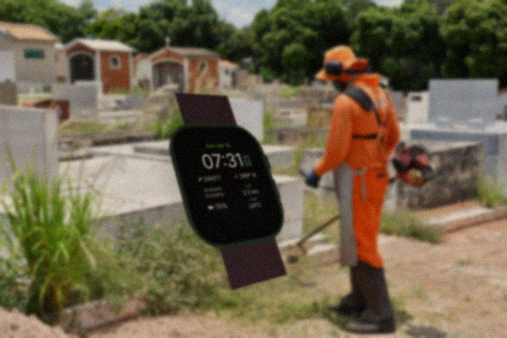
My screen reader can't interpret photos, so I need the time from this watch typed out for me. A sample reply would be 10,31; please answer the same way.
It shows 7,31
